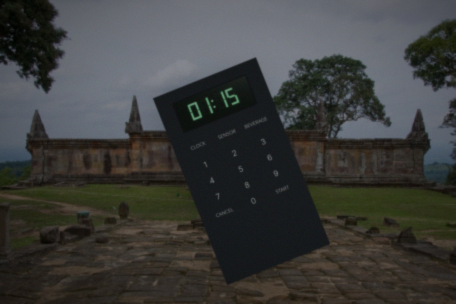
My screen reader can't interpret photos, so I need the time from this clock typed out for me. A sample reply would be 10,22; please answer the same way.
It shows 1,15
